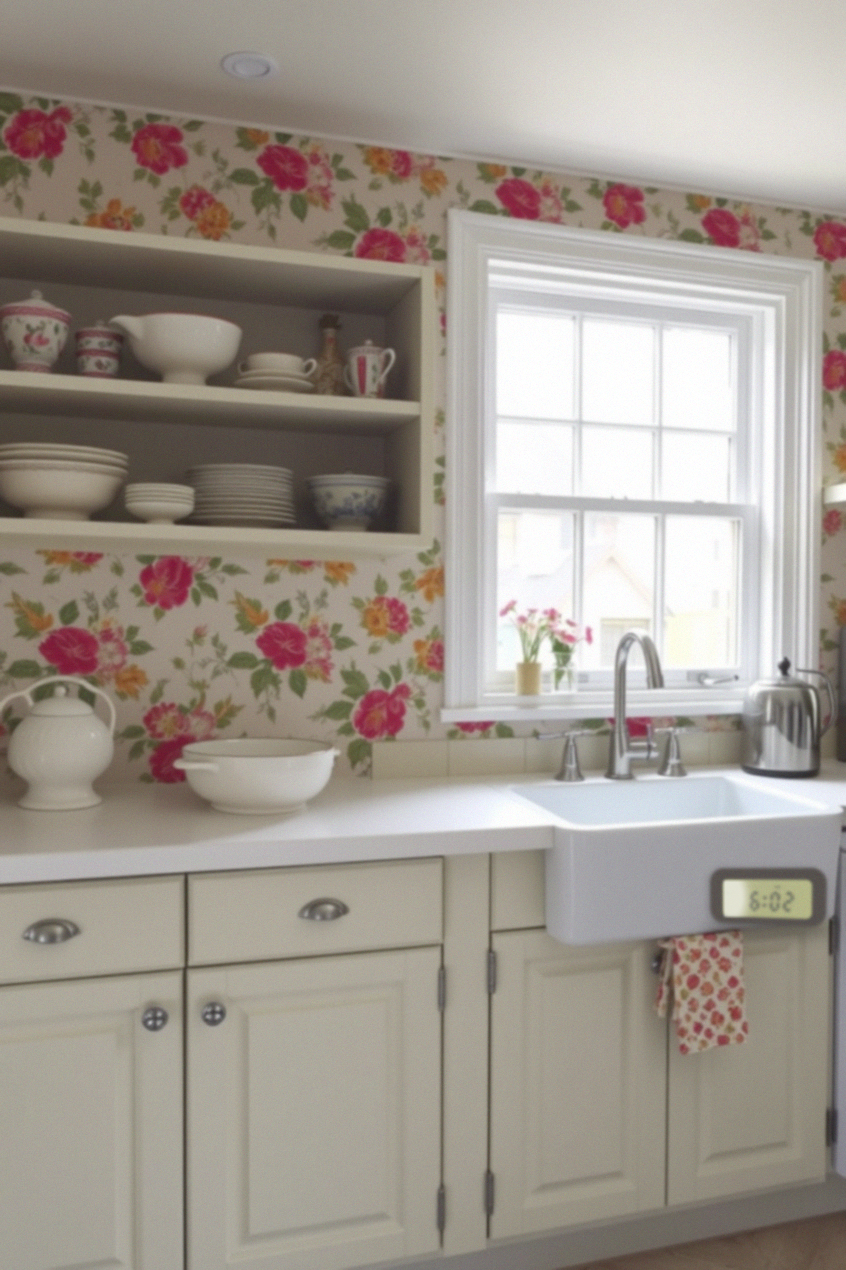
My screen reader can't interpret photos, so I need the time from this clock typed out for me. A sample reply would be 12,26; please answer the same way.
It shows 6,02
